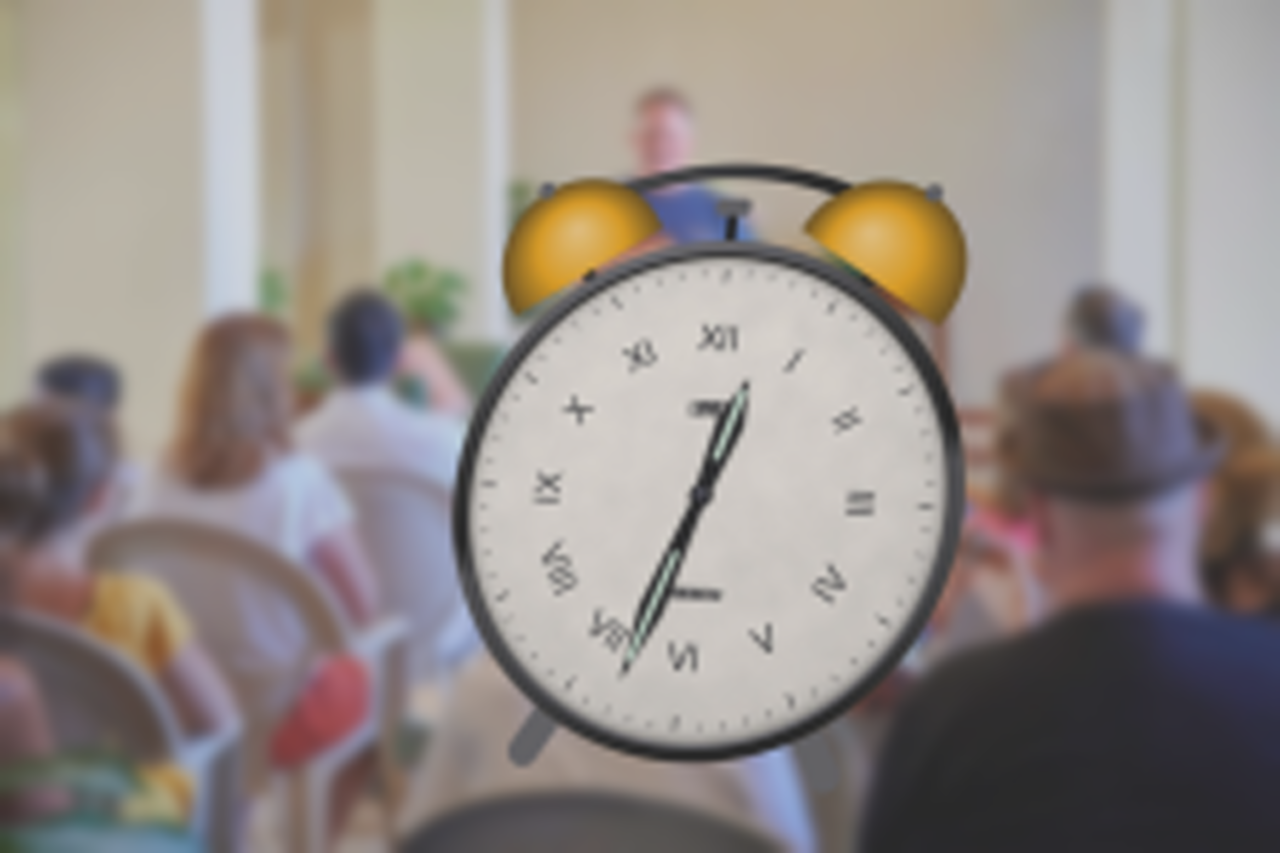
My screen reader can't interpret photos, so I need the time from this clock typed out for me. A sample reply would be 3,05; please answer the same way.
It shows 12,33
